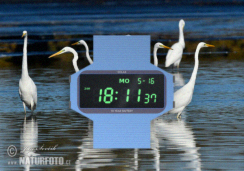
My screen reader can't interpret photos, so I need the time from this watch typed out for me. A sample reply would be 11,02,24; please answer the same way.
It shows 18,11,37
